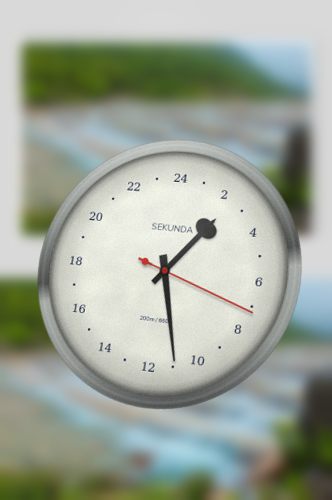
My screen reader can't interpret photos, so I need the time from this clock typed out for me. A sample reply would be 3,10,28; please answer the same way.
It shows 2,27,18
